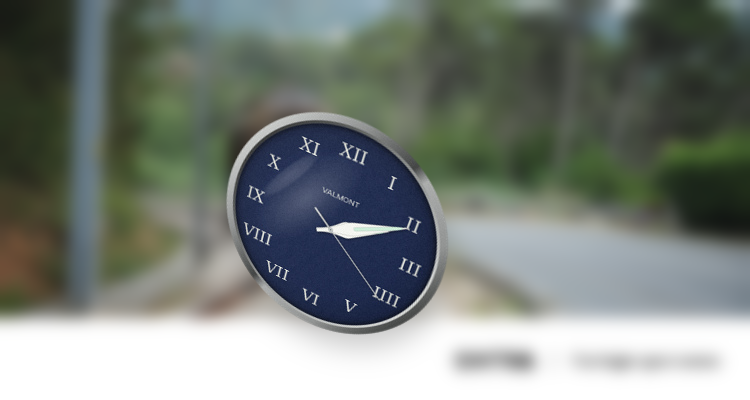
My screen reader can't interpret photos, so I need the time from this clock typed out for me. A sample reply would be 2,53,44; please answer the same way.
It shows 2,10,21
